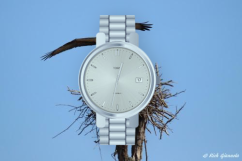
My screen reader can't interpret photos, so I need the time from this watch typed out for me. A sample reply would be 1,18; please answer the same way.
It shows 12,32
